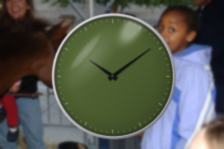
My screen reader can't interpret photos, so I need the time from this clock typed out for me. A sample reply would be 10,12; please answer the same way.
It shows 10,09
